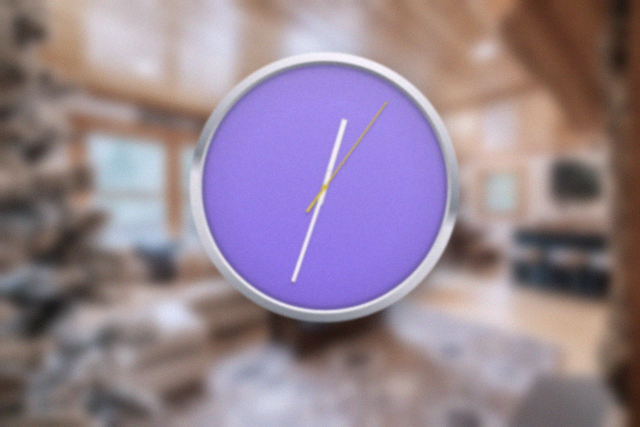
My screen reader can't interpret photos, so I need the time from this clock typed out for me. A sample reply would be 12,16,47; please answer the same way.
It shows 12,33,06
